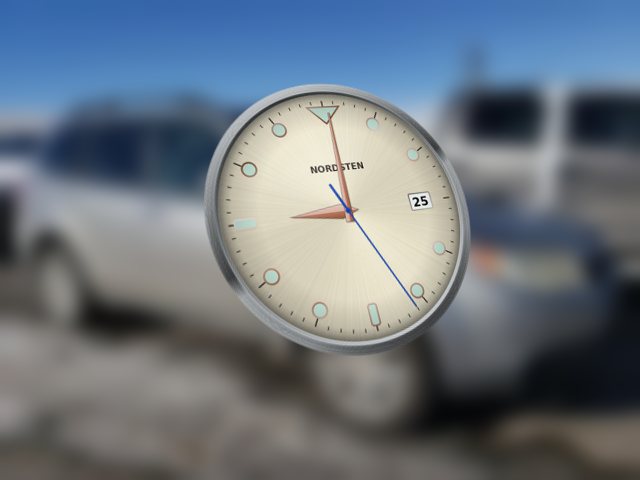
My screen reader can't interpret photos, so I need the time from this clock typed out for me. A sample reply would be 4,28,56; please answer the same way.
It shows 9,00,26
